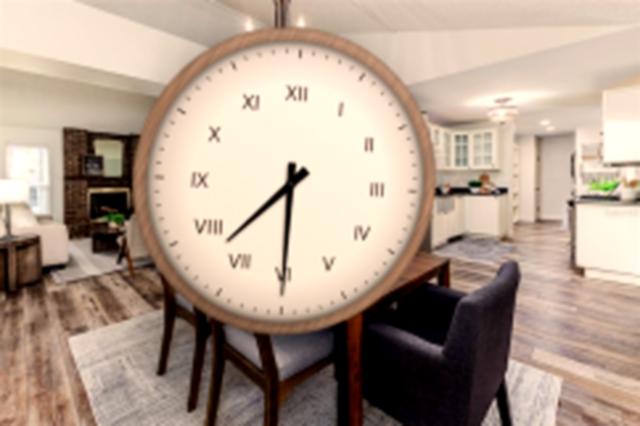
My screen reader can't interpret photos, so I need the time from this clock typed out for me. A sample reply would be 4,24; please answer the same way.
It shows 7,30
